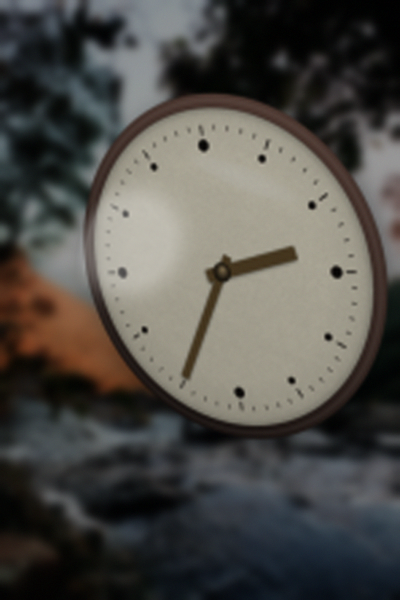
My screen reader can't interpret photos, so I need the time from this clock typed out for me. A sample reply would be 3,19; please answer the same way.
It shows 2,35
